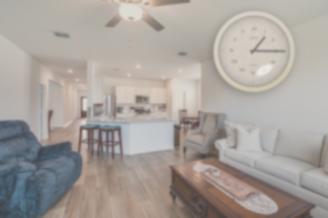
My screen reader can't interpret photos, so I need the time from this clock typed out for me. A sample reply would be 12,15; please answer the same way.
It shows 1,15
